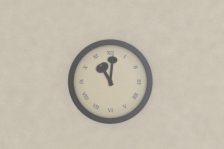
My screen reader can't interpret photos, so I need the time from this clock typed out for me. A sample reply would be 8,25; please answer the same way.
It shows 11,01
